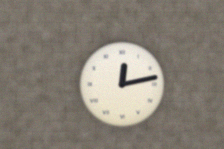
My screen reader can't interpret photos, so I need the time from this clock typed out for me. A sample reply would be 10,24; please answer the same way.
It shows 12,13
